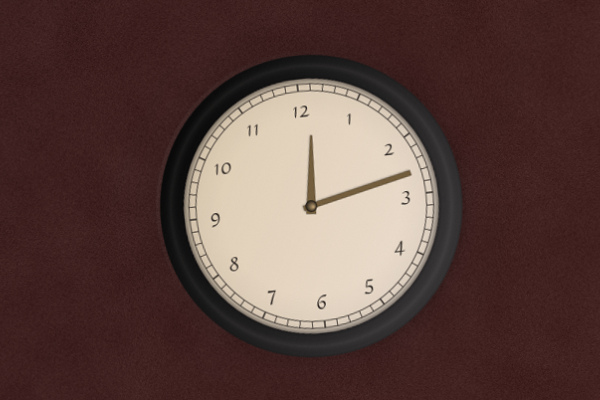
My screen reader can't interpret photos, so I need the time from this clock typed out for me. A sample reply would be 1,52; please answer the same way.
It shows 12,13
